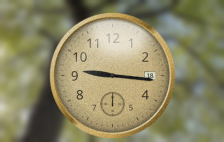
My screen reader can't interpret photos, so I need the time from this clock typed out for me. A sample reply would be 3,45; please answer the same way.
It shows 9,16
